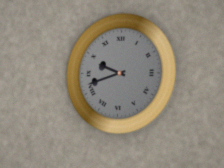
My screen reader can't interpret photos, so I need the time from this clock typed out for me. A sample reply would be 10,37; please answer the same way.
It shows 9,42
